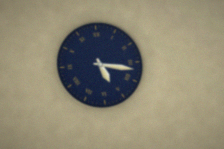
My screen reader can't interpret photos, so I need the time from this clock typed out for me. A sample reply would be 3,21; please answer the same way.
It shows 5,17
